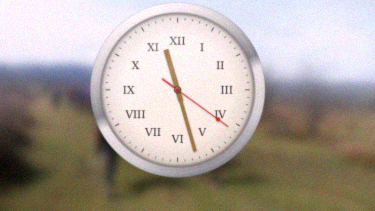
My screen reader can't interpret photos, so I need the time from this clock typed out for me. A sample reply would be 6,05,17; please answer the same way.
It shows 11,27,21
